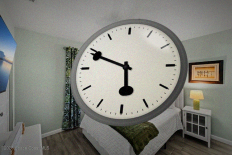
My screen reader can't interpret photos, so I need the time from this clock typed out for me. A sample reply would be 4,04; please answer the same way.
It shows 5,49
